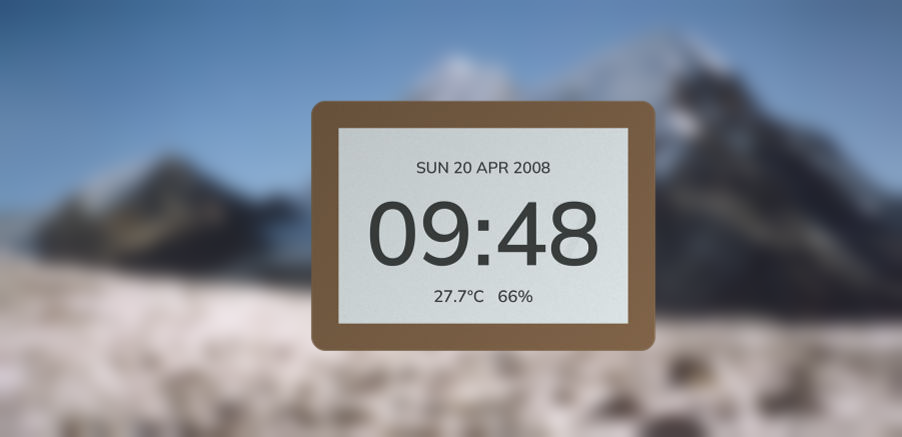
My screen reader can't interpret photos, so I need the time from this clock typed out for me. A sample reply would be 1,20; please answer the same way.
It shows 9,48
